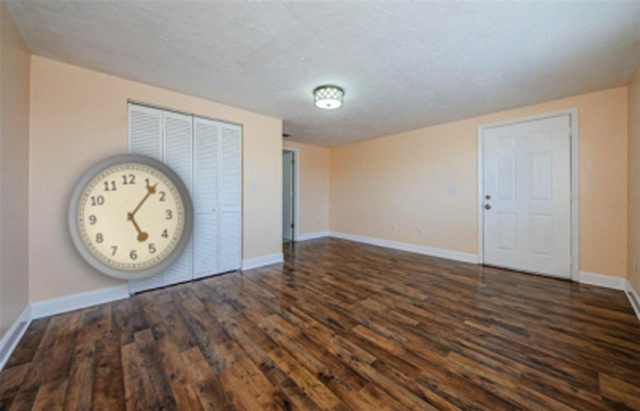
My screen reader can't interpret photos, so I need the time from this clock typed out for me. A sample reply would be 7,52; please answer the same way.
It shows 5,07
